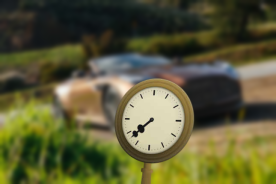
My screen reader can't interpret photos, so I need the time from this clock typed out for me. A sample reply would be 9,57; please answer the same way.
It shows 7,38
